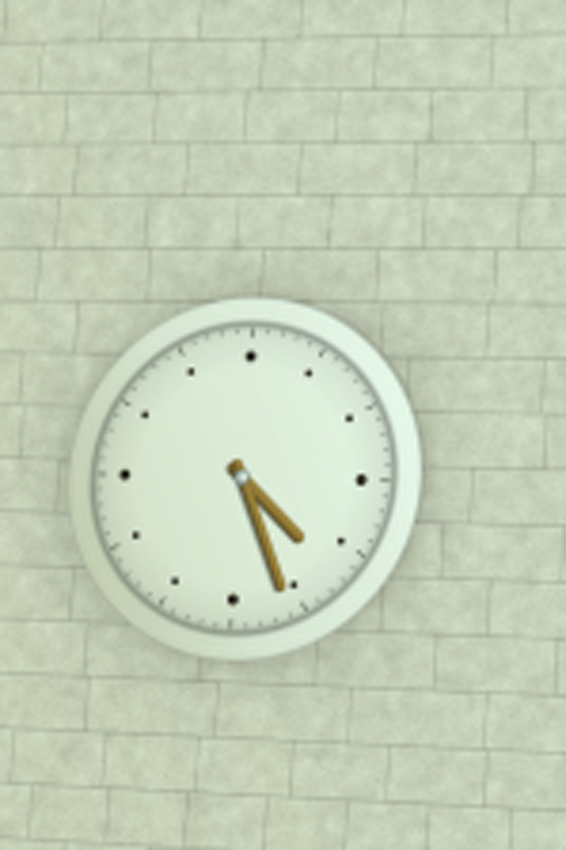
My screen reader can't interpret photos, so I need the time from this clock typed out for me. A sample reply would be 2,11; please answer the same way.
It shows 4,26
